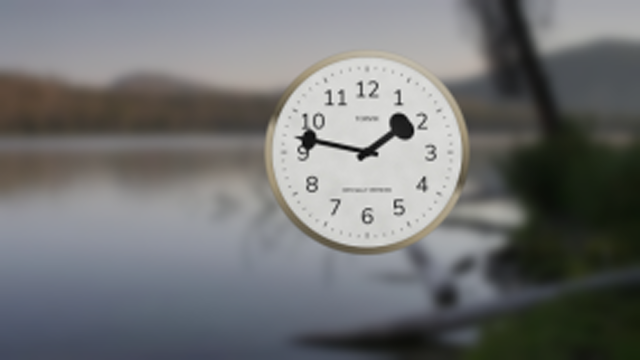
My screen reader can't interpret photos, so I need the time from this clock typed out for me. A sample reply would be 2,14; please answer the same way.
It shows 1,47
